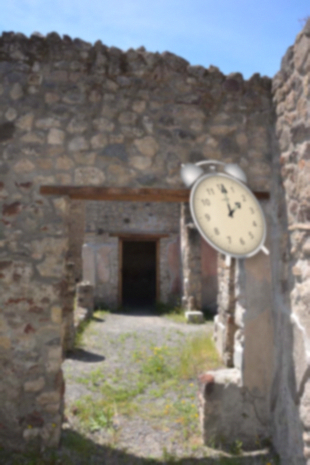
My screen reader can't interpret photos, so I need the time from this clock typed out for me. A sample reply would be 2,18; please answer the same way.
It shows 2,01
